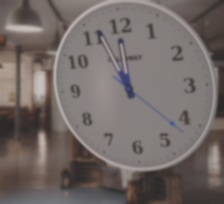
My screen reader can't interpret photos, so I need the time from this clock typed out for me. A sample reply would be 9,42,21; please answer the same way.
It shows 11,56,22
